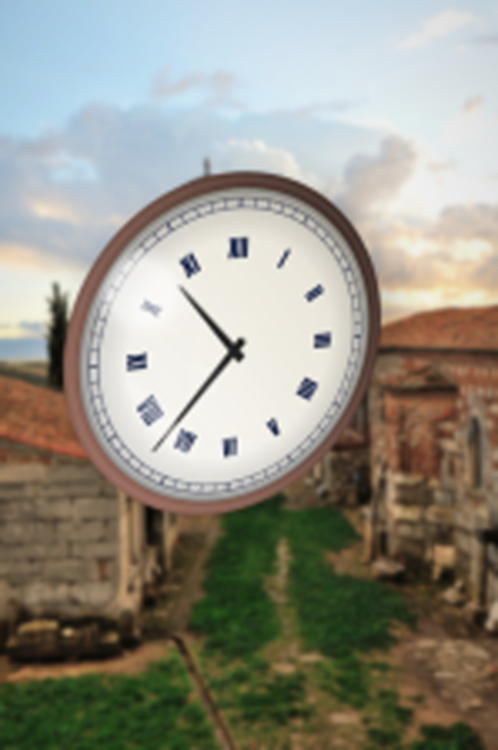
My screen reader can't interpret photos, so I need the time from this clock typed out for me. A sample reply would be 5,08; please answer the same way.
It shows 10,37
